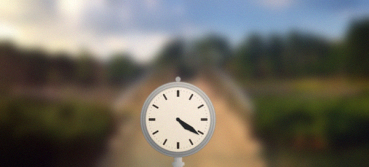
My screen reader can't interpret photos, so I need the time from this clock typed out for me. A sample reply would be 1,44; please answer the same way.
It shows 4,21
